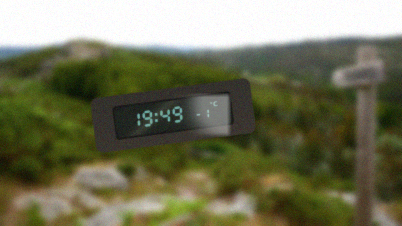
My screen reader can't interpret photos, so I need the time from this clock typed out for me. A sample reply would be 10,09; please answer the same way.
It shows 19,49
